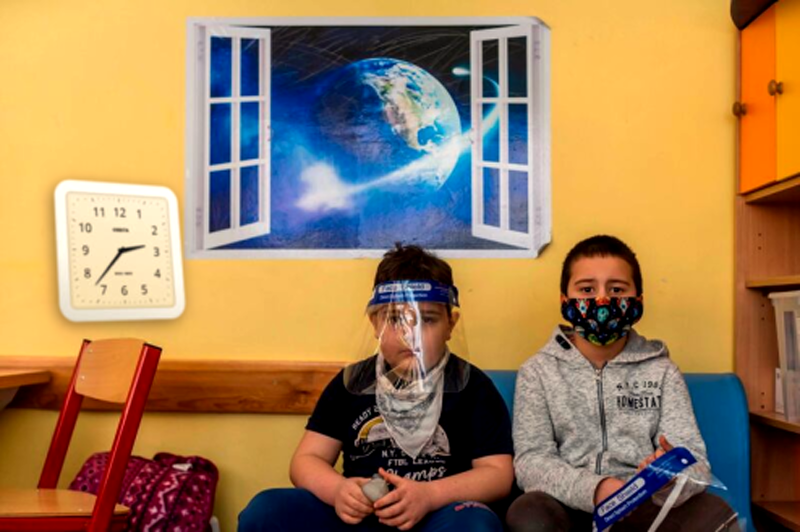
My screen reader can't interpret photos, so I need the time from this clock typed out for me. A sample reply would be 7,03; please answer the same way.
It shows 2,37
